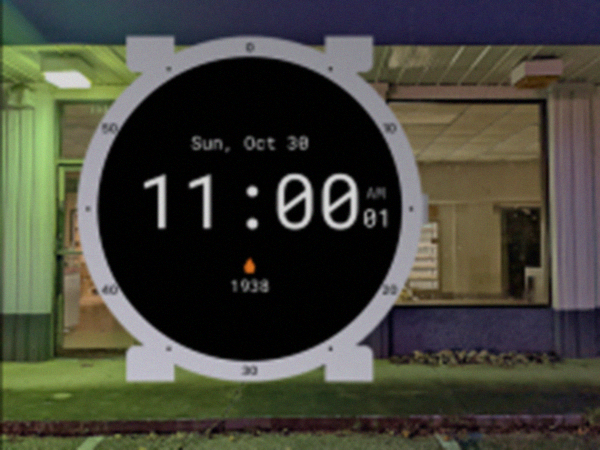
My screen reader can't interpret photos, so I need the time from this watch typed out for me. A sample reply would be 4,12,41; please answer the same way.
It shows 11,00,01
